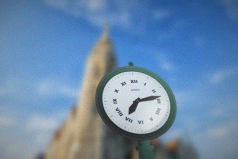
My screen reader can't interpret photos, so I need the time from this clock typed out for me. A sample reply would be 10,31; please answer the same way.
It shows 7,13
